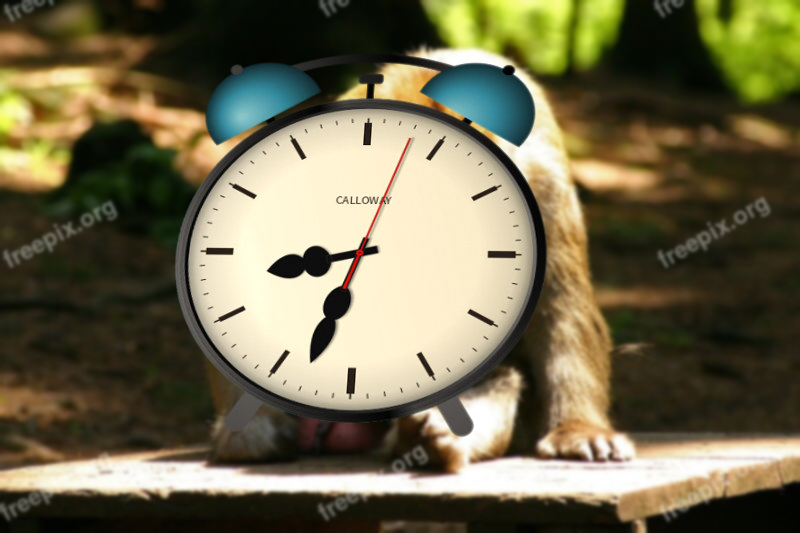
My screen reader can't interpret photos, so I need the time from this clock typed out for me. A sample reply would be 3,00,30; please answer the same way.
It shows 8,33,03
